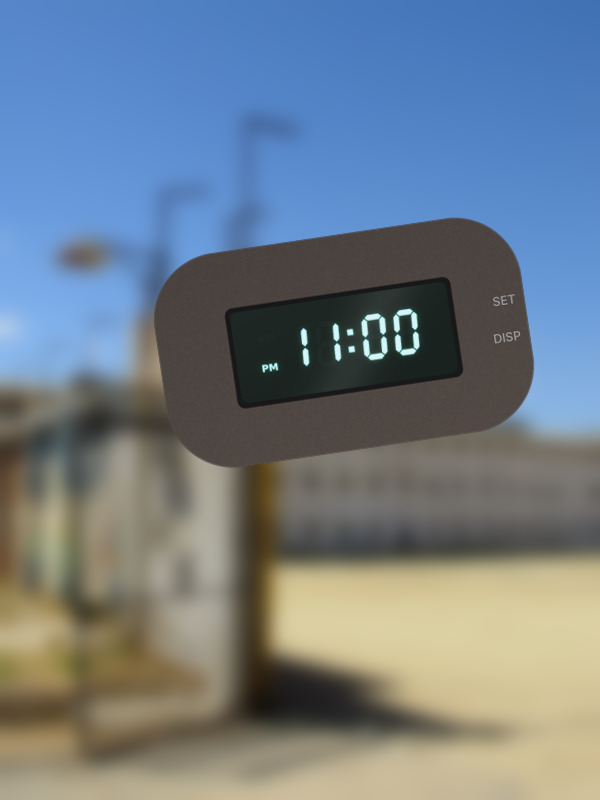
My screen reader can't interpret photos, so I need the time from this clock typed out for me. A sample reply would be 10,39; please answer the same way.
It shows 11,00
